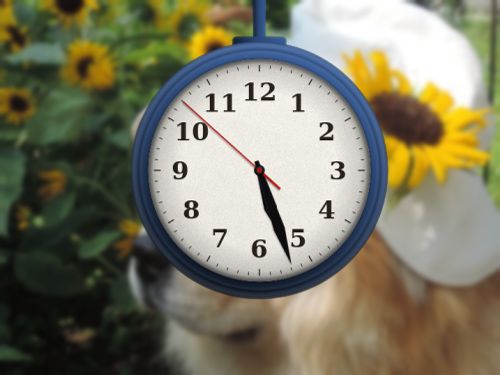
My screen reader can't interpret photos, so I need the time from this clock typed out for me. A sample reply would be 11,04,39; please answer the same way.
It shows 5,26,52
